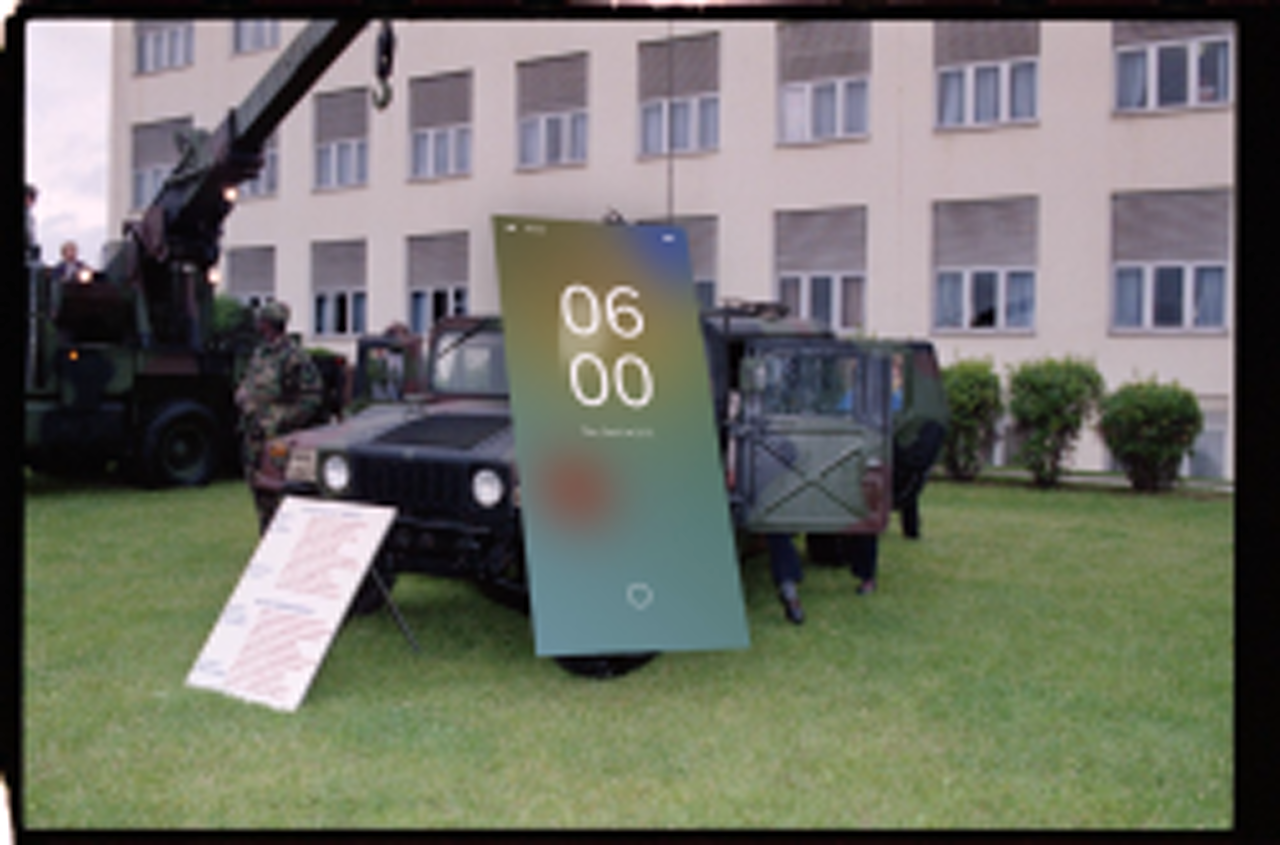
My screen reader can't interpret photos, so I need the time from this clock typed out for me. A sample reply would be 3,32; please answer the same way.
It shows 6,00
